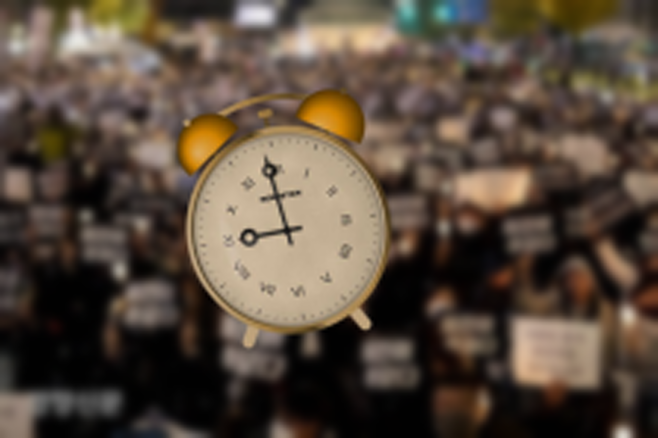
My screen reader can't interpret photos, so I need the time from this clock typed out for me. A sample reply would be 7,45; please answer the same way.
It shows 8,59
